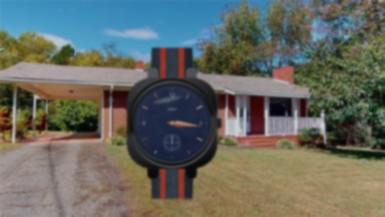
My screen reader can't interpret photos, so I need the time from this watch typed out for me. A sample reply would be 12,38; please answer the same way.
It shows 3,16
